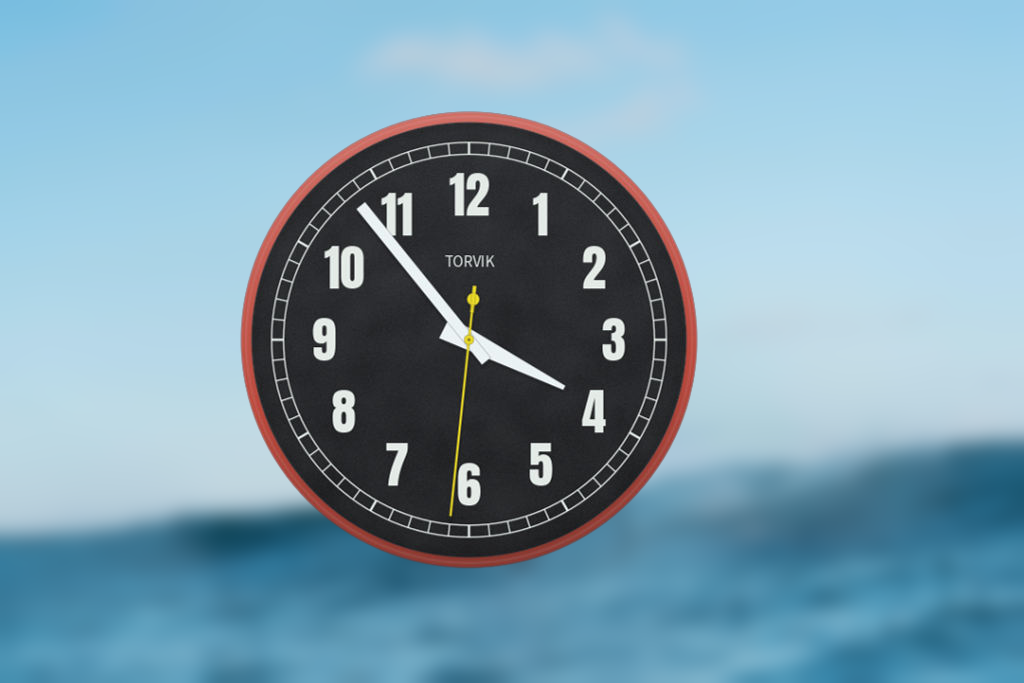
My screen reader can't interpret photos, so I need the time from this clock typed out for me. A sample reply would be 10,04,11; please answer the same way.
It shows 3,53,31
